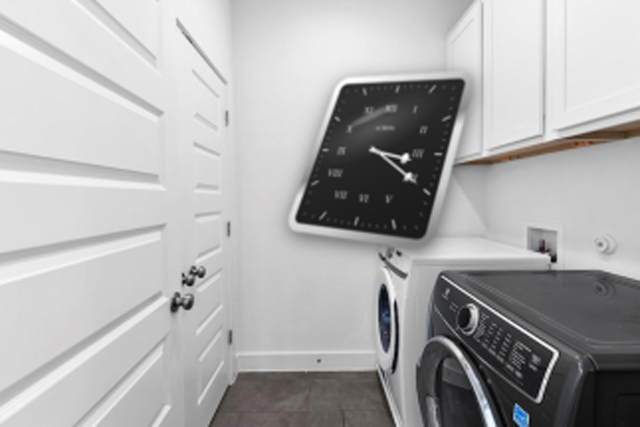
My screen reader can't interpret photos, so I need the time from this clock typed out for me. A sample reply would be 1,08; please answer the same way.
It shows 3,20
